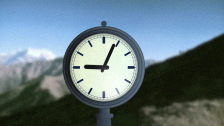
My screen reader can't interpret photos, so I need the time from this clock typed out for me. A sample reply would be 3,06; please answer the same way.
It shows 9,04
